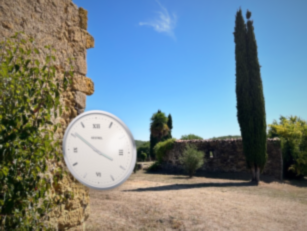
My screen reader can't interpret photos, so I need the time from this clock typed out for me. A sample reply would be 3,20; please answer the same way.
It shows 3,51
